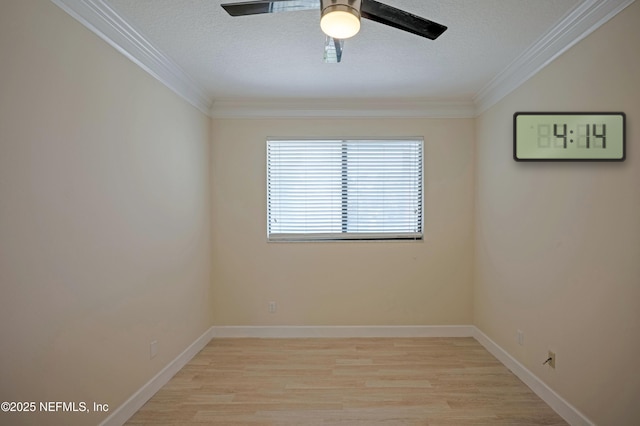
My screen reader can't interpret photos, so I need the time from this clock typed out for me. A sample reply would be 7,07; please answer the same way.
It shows 4,14
